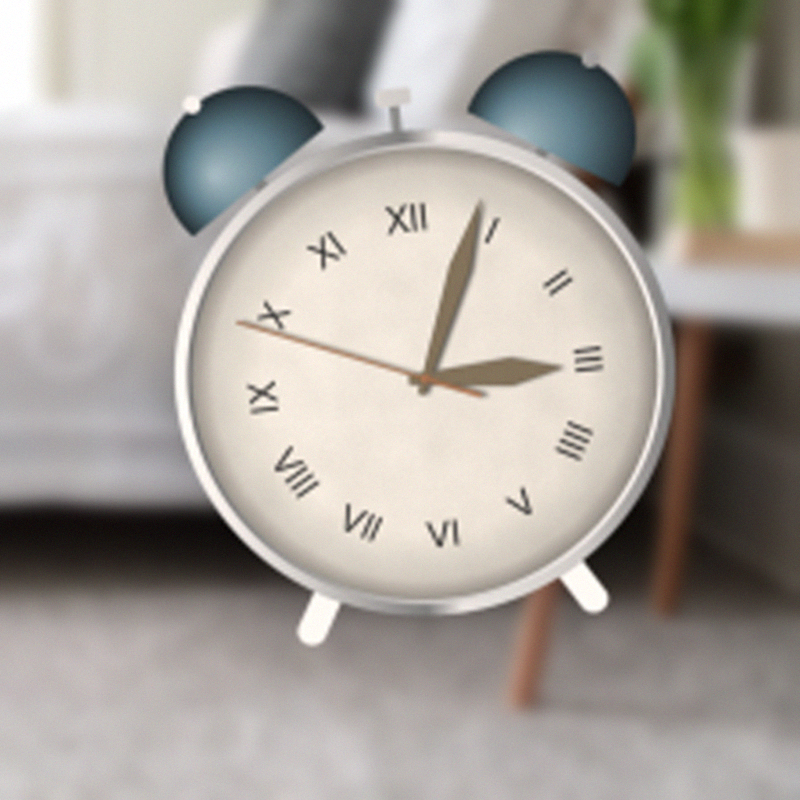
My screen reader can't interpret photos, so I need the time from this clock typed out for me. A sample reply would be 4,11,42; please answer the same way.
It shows 3,03,49
